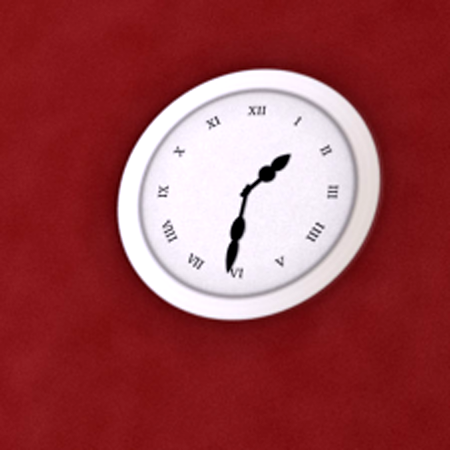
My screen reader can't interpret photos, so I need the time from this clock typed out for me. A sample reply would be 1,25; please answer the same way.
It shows 1,31
